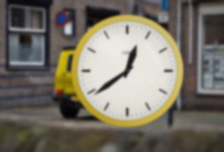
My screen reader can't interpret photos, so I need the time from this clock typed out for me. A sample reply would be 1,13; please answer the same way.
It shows 12,39
